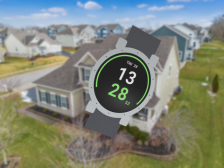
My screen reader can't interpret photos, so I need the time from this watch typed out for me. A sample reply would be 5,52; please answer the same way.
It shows 13,28
